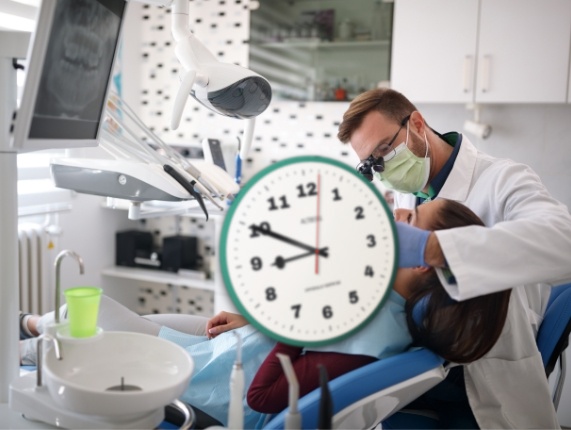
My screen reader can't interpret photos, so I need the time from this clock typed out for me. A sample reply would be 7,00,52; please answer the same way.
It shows 8,50,02
